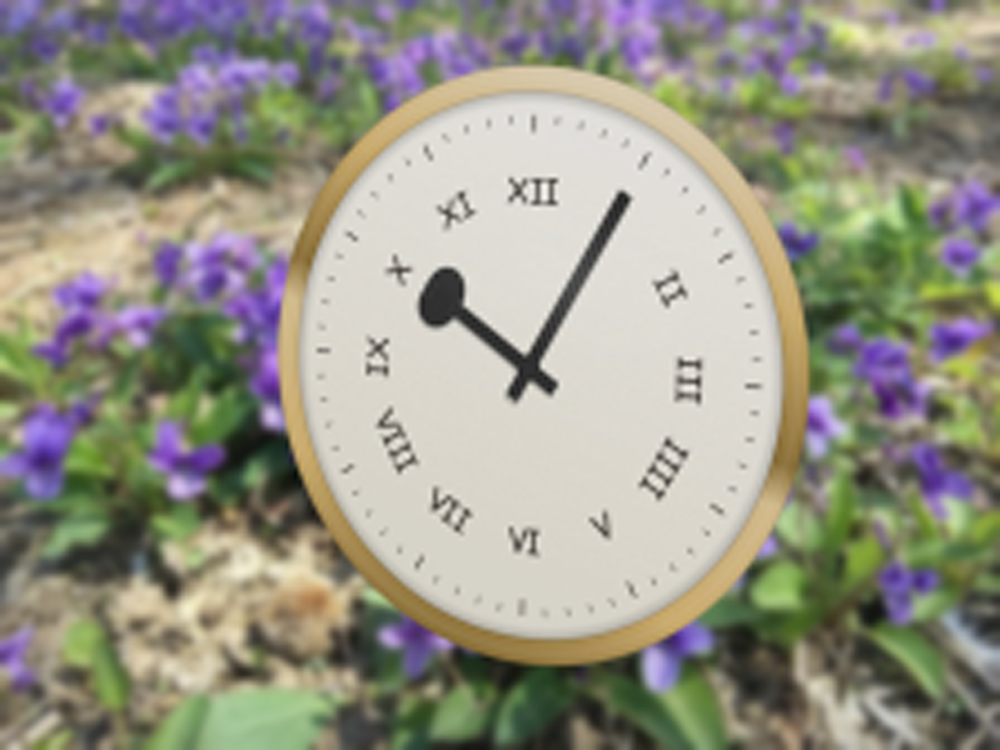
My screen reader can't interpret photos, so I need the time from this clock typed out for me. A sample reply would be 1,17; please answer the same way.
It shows 10,05
